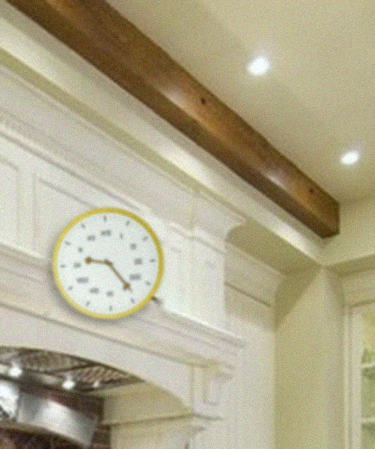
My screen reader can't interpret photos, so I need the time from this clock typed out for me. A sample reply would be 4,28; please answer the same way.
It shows 9,24
